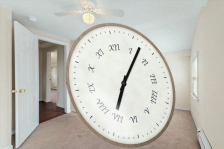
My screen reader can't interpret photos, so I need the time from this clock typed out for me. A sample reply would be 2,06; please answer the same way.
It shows 7,07
